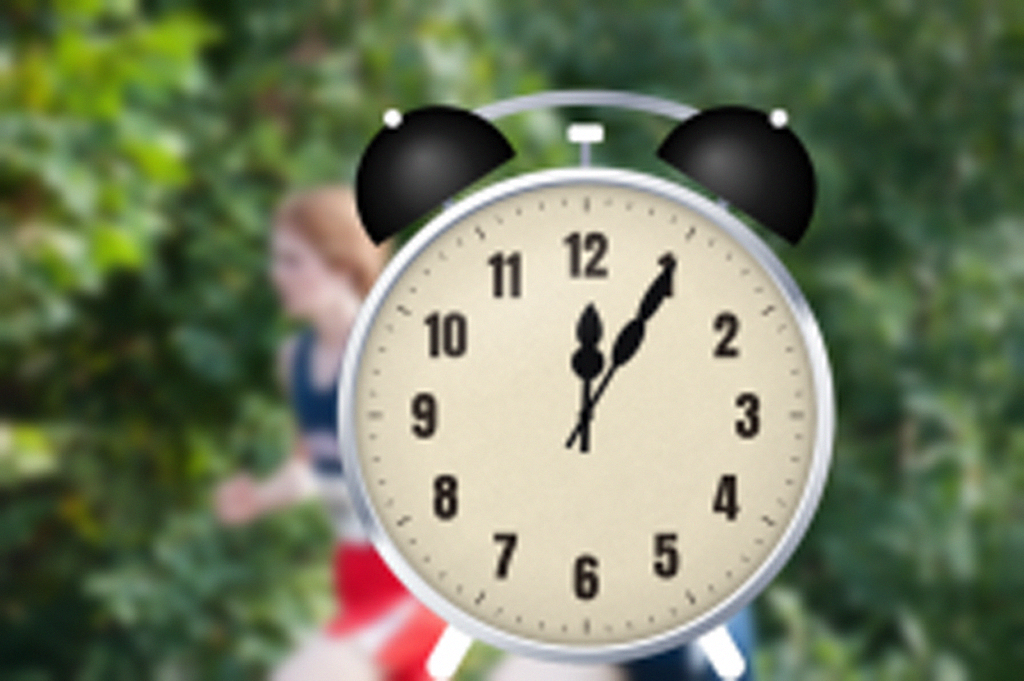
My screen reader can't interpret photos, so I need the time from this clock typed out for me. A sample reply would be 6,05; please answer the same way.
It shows 12,05
